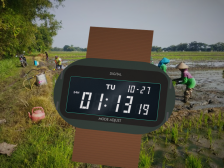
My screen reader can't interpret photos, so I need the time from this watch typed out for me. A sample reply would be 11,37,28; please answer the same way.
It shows 1,13,19
